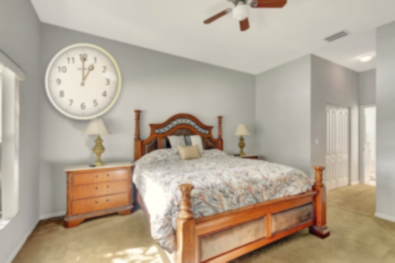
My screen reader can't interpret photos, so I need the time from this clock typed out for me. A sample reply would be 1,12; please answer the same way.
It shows 1,00
